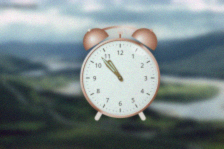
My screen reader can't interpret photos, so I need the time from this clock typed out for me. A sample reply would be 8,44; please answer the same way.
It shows 10,53
